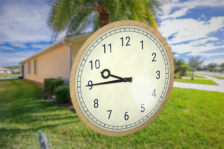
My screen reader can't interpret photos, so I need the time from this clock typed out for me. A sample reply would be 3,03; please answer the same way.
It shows 9,45
